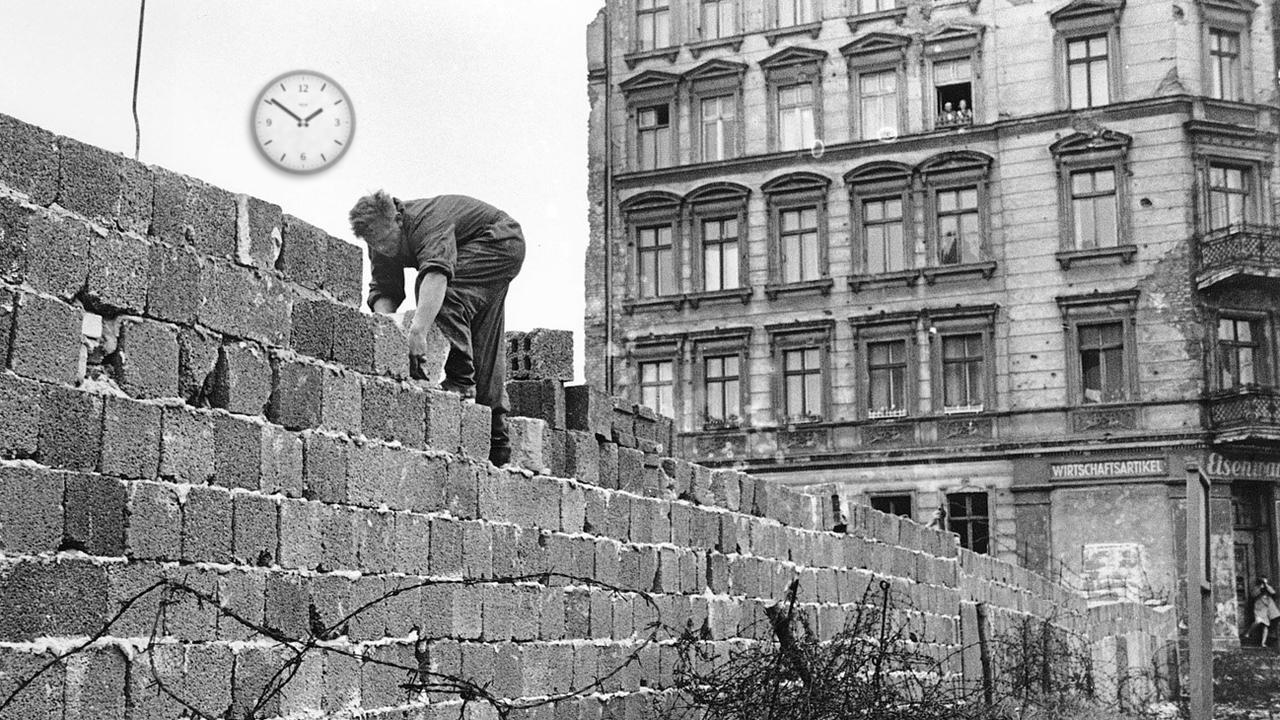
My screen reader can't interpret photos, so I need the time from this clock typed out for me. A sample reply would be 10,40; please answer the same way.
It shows 1,51
